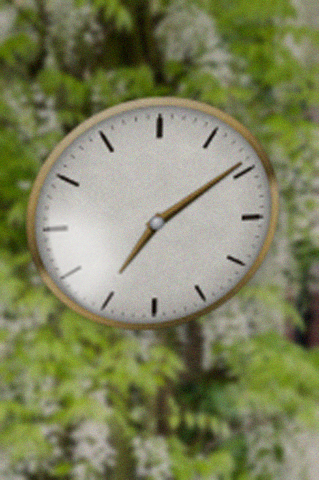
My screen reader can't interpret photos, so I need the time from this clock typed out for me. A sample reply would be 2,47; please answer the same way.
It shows 7,09
